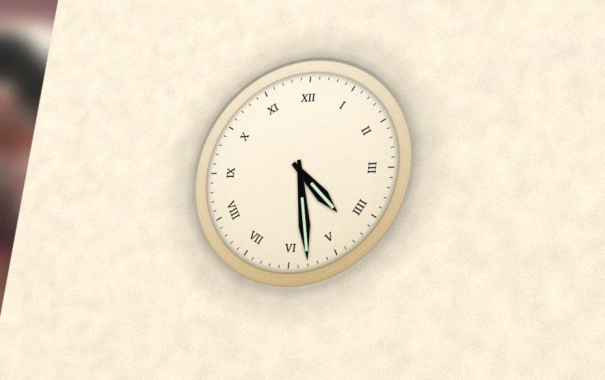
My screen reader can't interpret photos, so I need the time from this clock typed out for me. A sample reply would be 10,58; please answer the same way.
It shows 4,28
